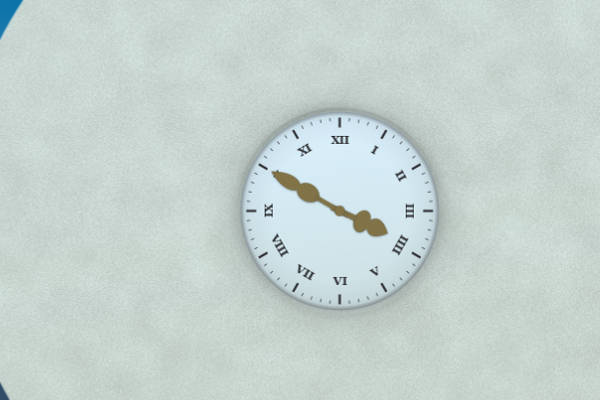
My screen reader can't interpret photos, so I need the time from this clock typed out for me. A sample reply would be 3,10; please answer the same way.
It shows 3,50
